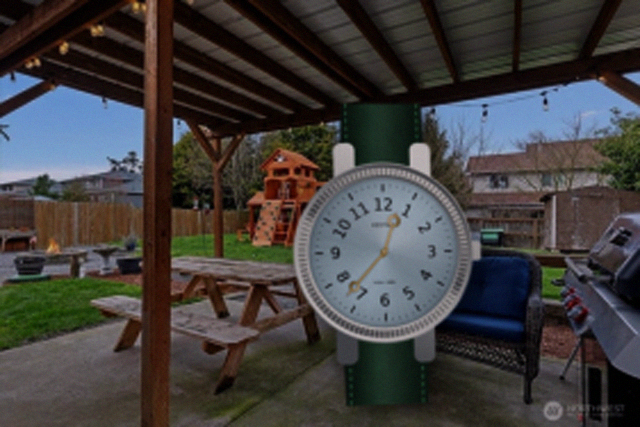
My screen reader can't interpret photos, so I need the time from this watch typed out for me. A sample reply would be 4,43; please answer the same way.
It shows 12,37
